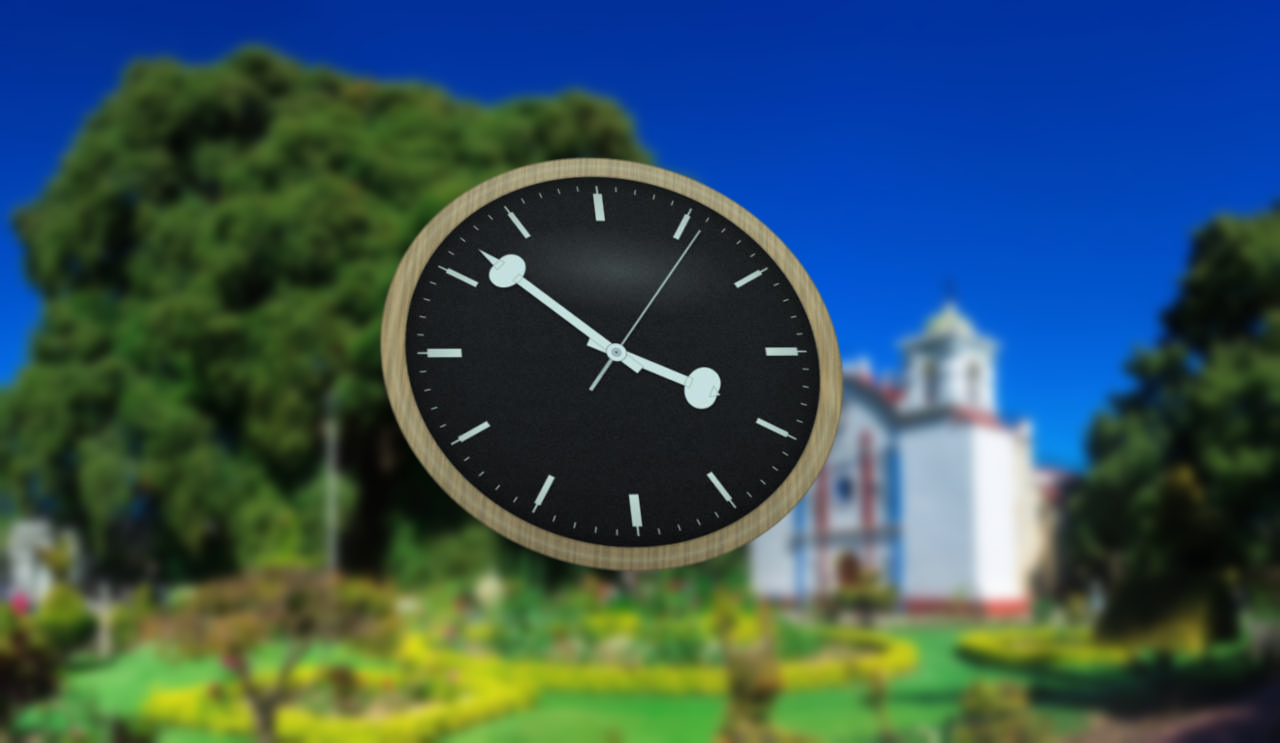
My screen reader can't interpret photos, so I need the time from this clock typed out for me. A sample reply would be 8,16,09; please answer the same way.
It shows 3,52,06
